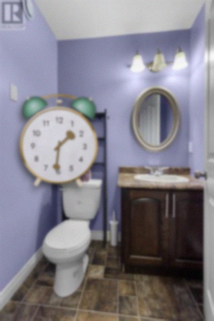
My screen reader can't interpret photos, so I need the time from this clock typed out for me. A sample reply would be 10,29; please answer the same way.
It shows 1,31
